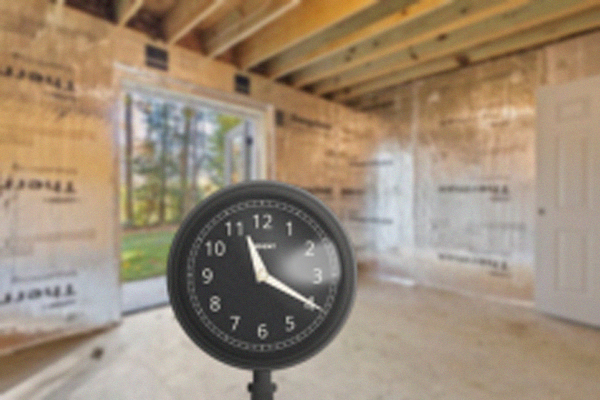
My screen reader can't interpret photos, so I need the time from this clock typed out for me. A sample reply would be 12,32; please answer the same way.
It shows 11,20
